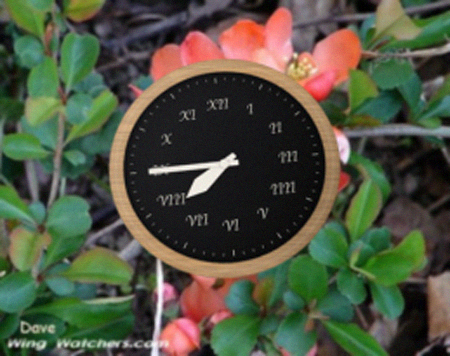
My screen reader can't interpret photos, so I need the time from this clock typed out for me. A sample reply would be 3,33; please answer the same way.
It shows 7,45
